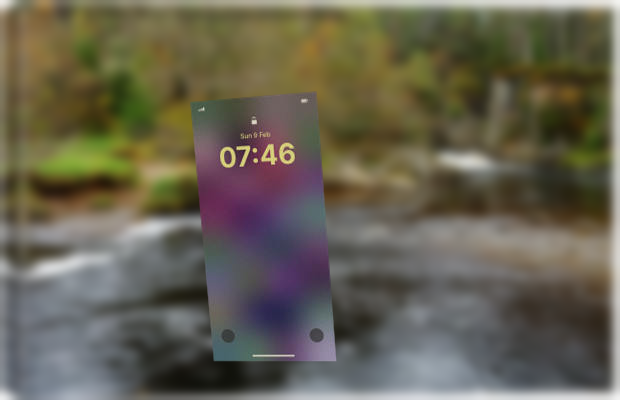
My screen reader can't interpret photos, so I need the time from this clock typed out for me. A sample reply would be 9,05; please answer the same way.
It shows 7,46
